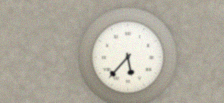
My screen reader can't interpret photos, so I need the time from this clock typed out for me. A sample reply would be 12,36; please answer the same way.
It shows 5,37
